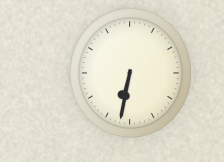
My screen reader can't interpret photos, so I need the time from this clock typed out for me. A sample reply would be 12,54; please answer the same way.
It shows 6,32
